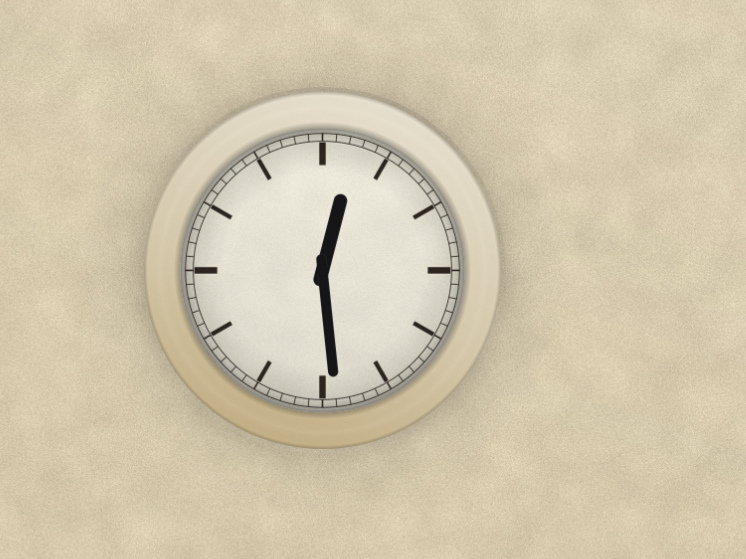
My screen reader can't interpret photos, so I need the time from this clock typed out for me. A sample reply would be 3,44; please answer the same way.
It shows 12,29
